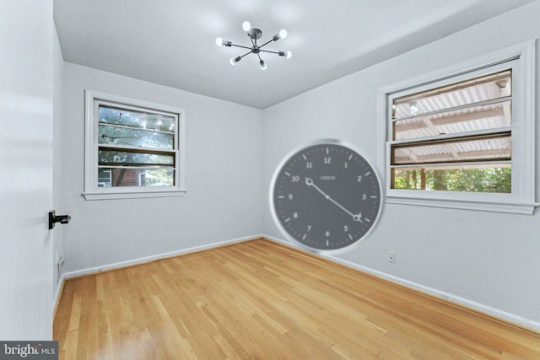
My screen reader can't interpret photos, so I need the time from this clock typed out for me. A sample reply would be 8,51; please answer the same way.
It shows 10,21
